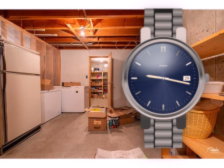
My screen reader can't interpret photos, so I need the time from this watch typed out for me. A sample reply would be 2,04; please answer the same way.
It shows 9,17
